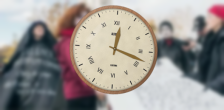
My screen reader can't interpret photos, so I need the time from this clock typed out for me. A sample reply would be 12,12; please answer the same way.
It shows 12,18
